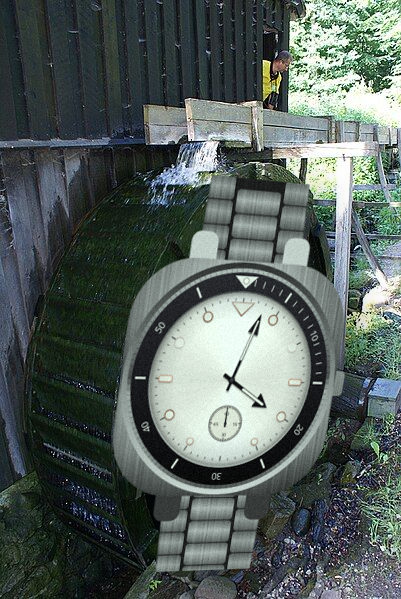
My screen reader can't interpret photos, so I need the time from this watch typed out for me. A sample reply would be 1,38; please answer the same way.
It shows 4,03
